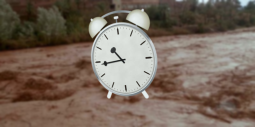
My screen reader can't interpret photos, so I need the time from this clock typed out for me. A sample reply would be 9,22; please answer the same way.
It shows 10,44
